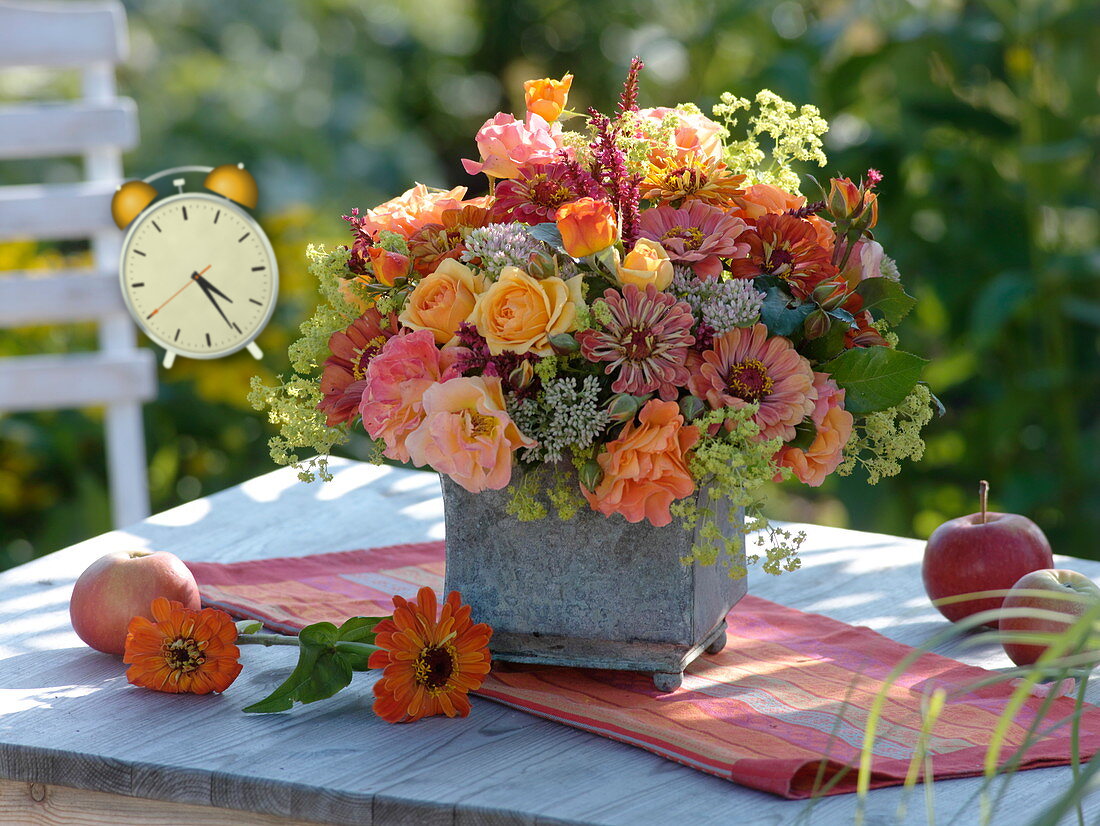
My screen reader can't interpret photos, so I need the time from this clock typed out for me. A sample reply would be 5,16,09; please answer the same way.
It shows 4,25,40
